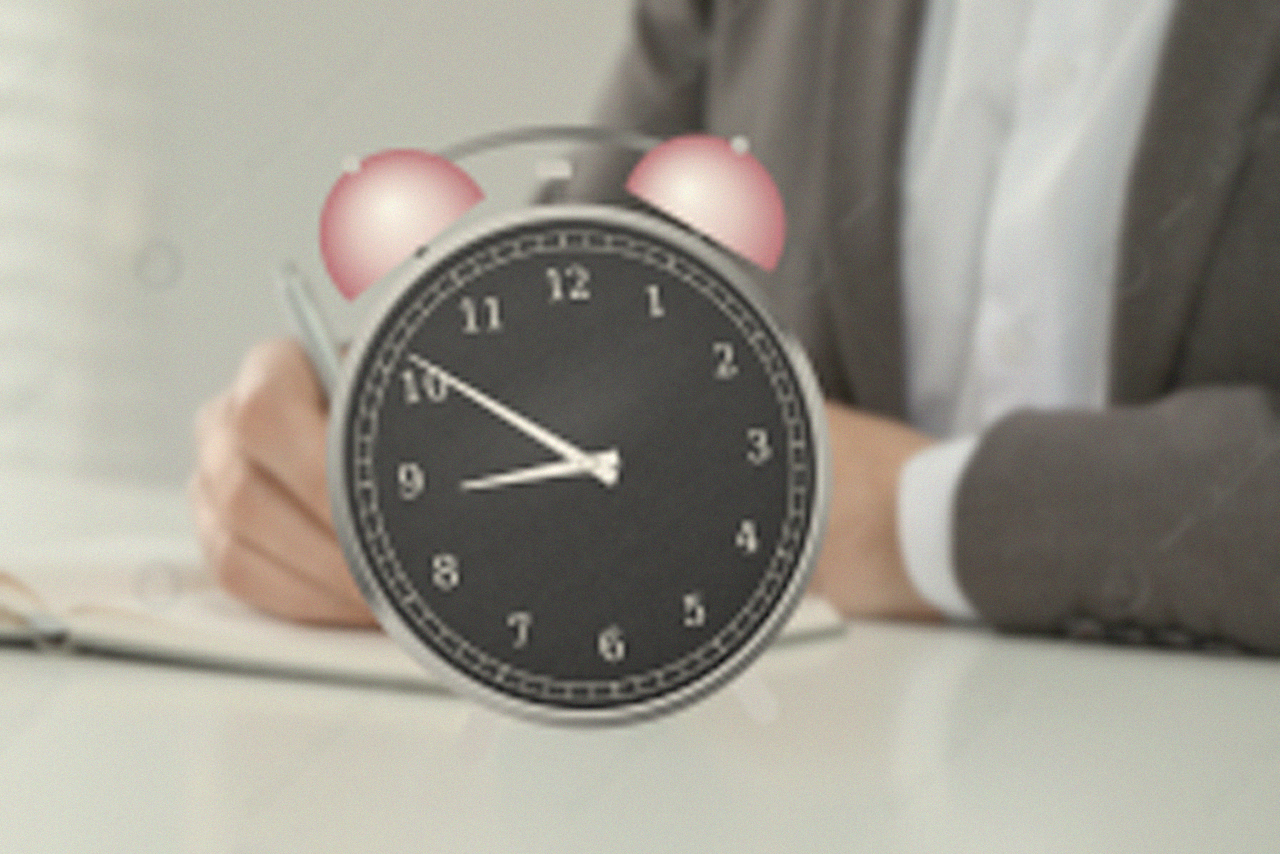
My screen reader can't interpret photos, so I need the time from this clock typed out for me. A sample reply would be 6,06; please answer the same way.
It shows 8,51
